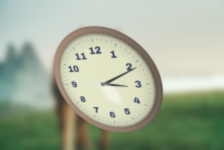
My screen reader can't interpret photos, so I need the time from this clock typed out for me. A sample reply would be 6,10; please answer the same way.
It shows 3,11
